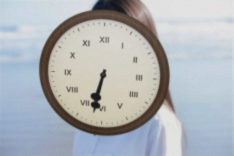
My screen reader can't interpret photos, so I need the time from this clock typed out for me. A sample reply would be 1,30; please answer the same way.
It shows 6,32
